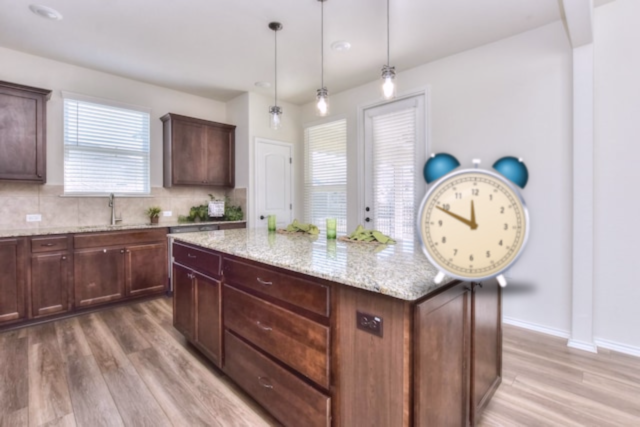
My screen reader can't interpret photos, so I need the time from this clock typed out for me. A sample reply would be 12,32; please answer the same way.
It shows 11,49
